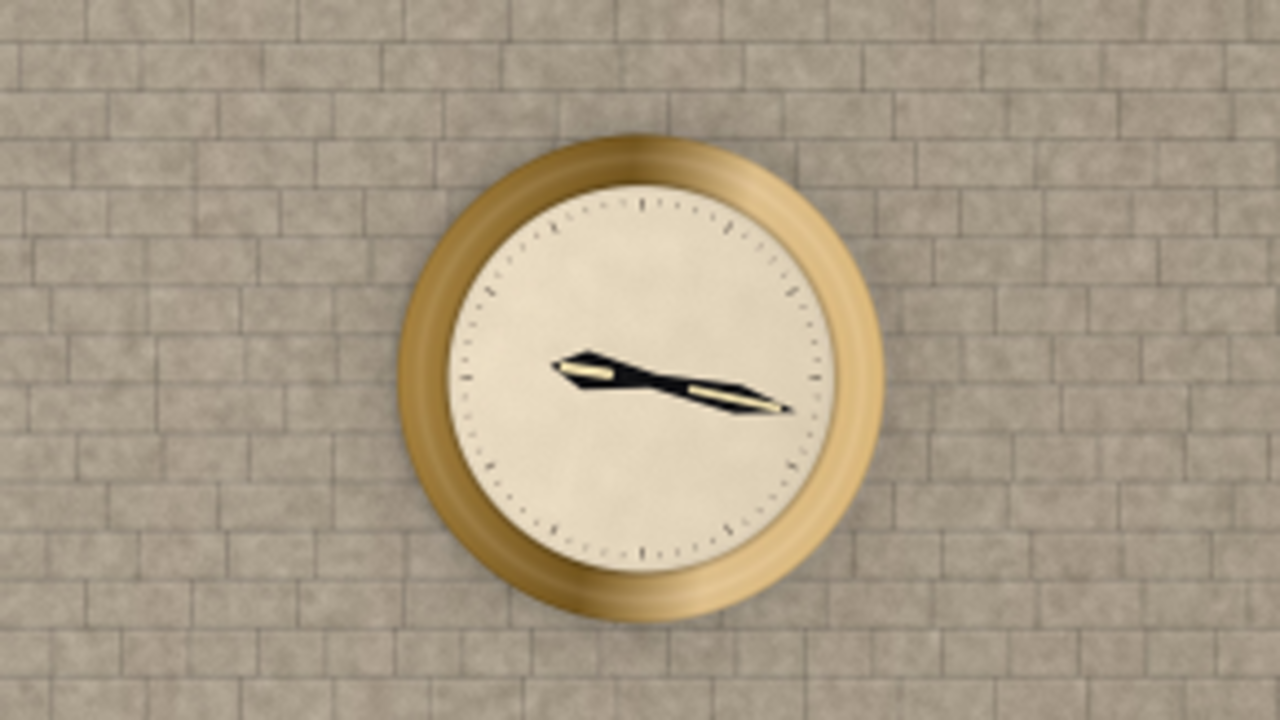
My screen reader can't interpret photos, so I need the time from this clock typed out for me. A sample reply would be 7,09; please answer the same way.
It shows 9,17
